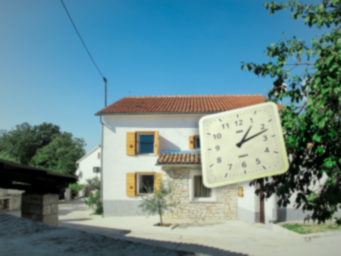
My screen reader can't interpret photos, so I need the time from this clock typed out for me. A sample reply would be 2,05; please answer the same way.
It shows 1,12
